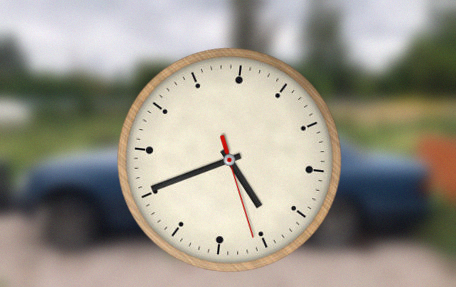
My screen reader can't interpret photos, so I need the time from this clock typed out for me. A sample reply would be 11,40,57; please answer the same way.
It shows 4,40,26
